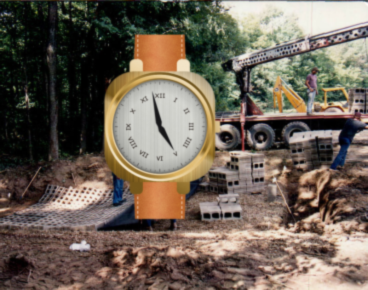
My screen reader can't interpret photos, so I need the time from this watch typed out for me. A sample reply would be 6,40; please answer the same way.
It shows 4,58
